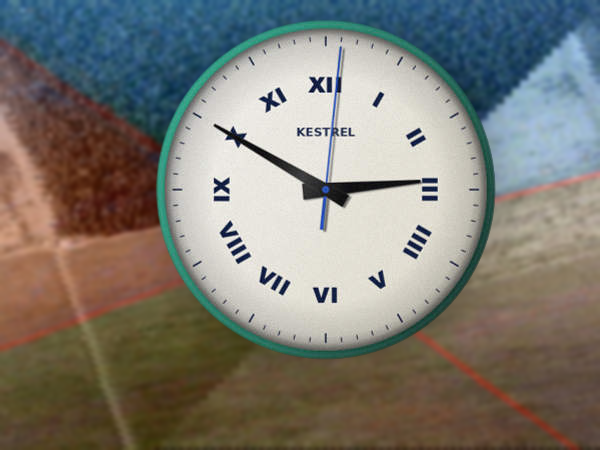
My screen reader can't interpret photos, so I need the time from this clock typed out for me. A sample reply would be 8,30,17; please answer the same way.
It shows 2,50,01
